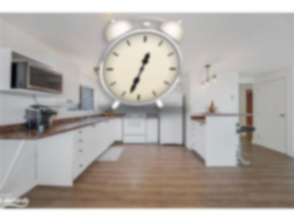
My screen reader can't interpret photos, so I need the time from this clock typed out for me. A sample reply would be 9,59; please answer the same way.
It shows 12,33
